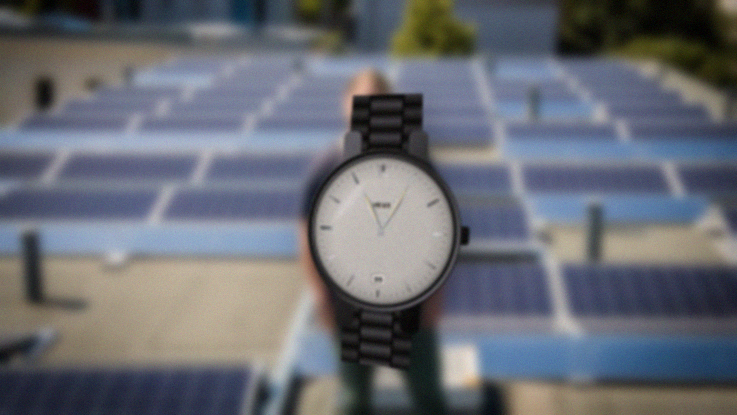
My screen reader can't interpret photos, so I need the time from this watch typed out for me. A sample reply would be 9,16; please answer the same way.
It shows 11,05
